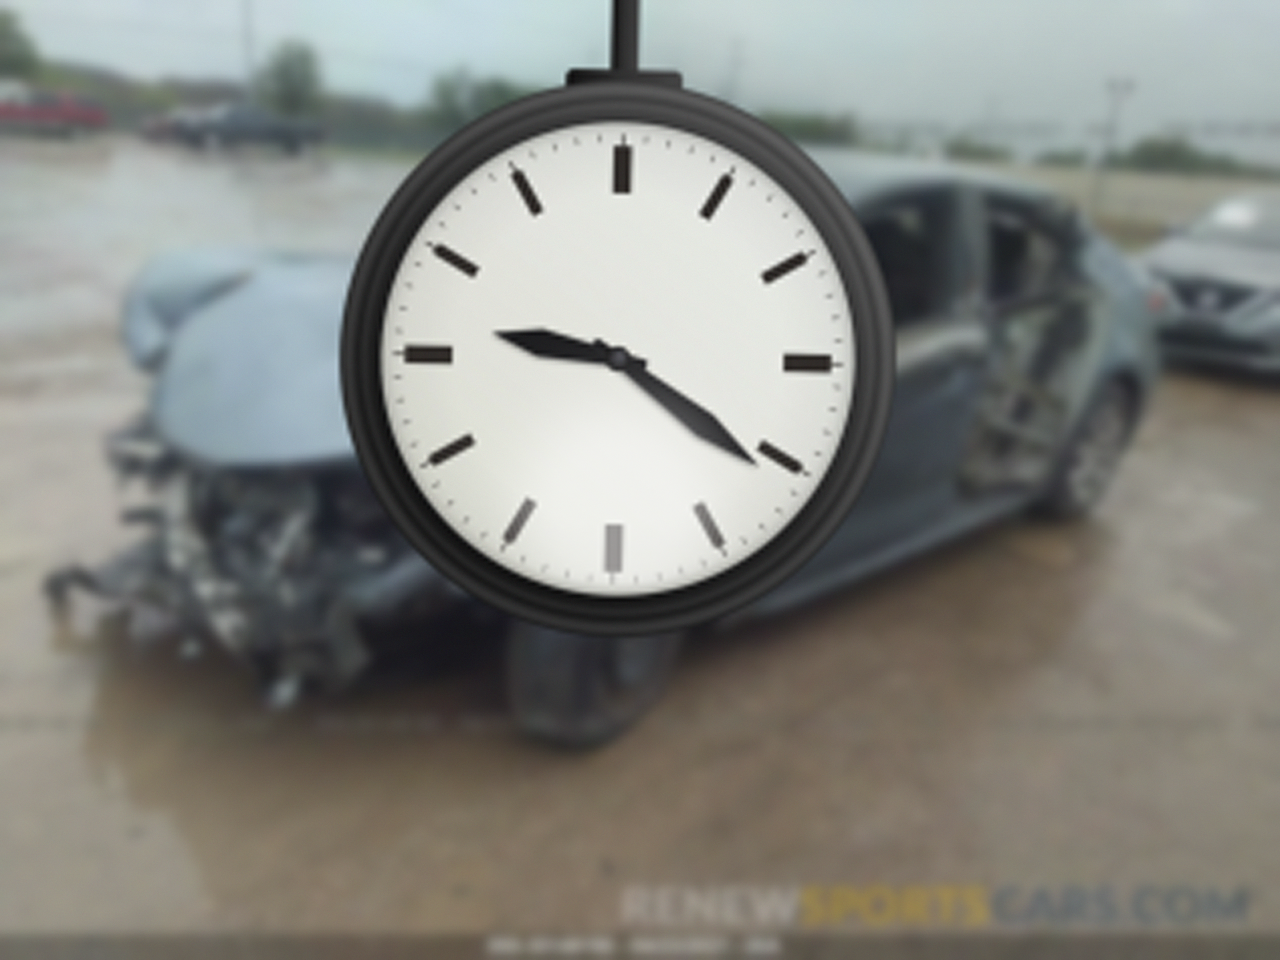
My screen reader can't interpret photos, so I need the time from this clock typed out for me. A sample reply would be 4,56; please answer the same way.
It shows 9,21
